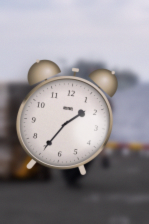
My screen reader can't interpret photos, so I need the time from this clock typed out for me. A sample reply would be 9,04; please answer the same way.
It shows 1,35
